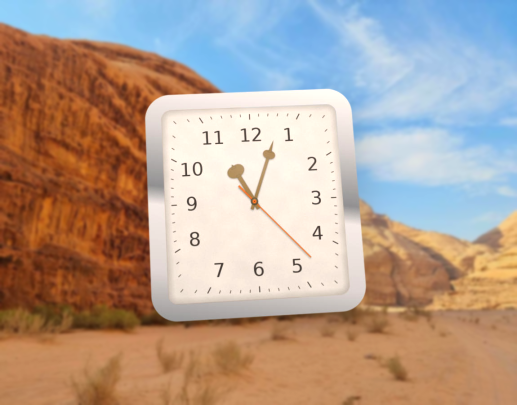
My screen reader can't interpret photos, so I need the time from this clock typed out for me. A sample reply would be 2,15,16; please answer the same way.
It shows 11,03,23
